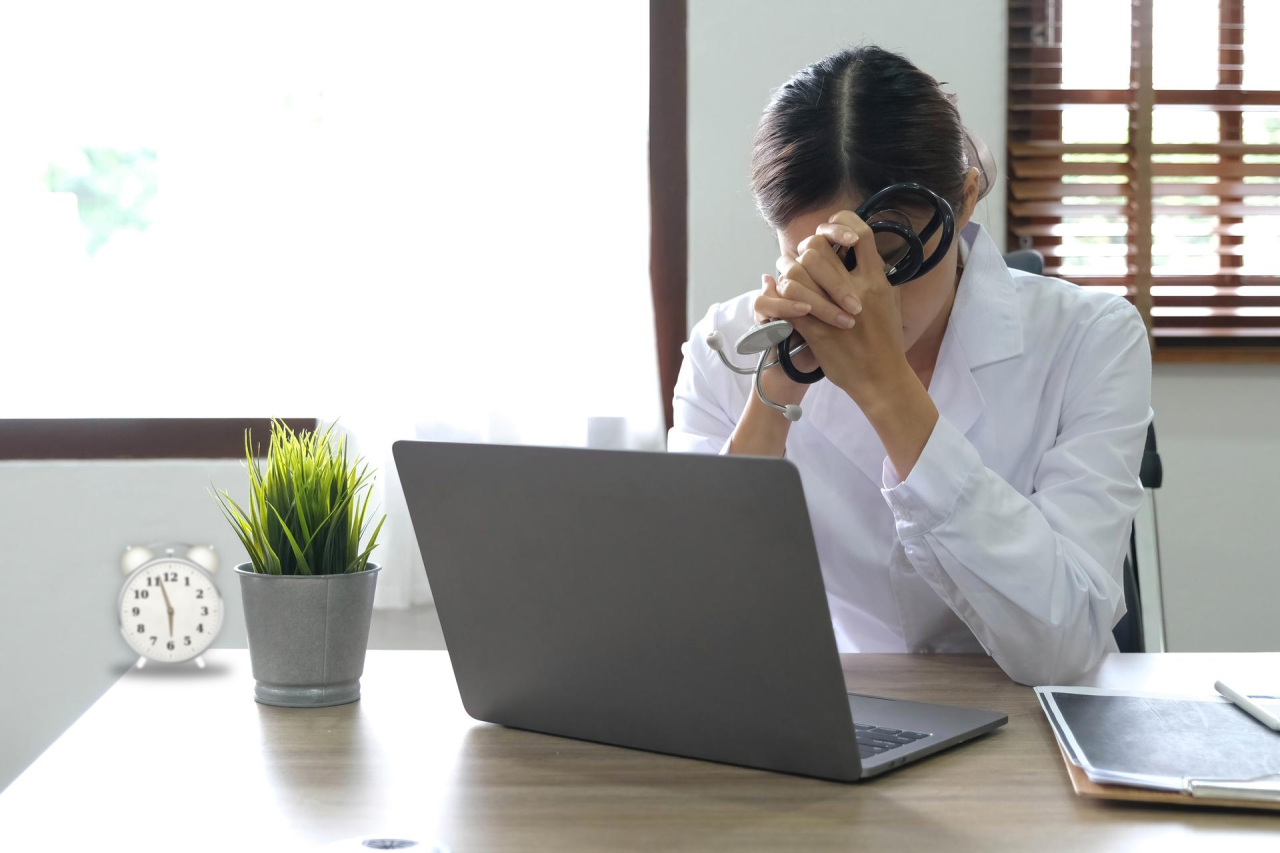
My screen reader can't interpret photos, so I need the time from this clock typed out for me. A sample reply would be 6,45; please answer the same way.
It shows 5,57
